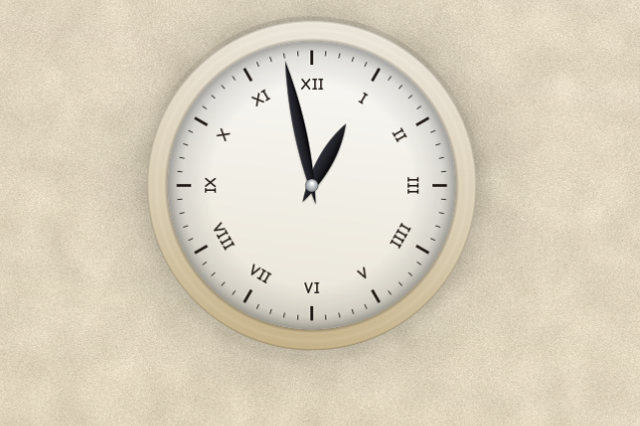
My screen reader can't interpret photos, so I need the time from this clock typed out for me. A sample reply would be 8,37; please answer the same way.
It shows 12,58
